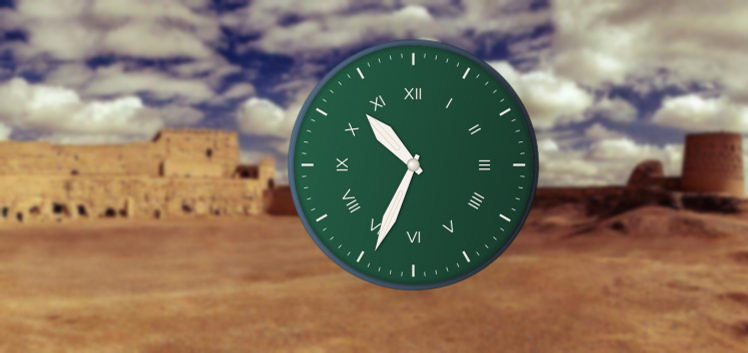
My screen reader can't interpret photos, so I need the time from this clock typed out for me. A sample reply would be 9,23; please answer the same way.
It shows 10,34
